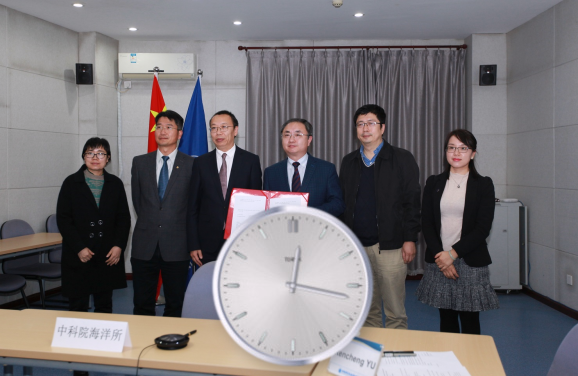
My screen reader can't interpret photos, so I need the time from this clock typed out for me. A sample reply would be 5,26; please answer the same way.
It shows 12,17
